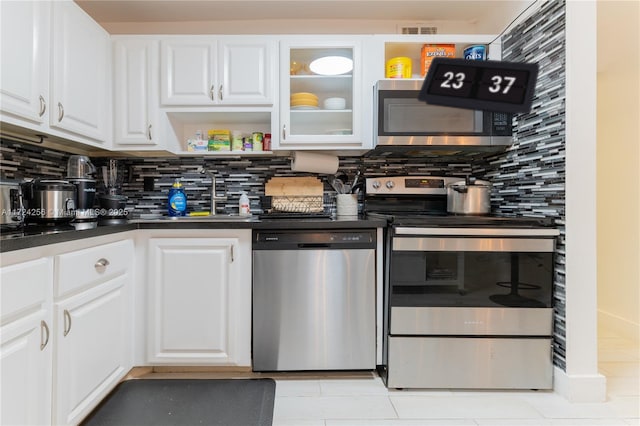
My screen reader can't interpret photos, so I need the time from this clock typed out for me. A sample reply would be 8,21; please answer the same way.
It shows 23,37
